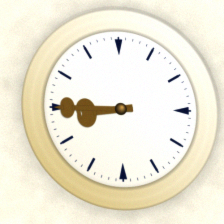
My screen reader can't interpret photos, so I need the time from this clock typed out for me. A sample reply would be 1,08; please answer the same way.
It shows 8,45
